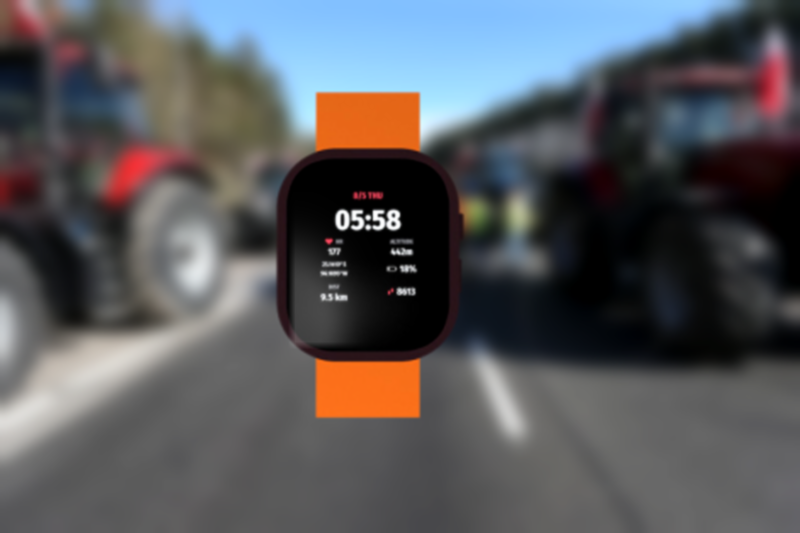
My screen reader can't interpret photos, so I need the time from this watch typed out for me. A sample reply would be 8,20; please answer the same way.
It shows 5,58
